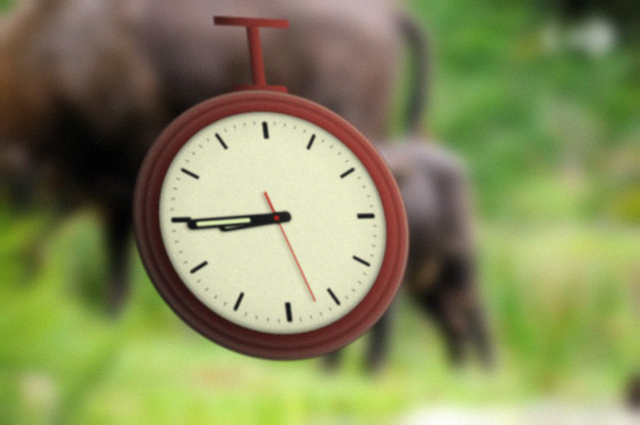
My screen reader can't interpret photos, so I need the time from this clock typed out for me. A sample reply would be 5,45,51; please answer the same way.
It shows 8,44,27
